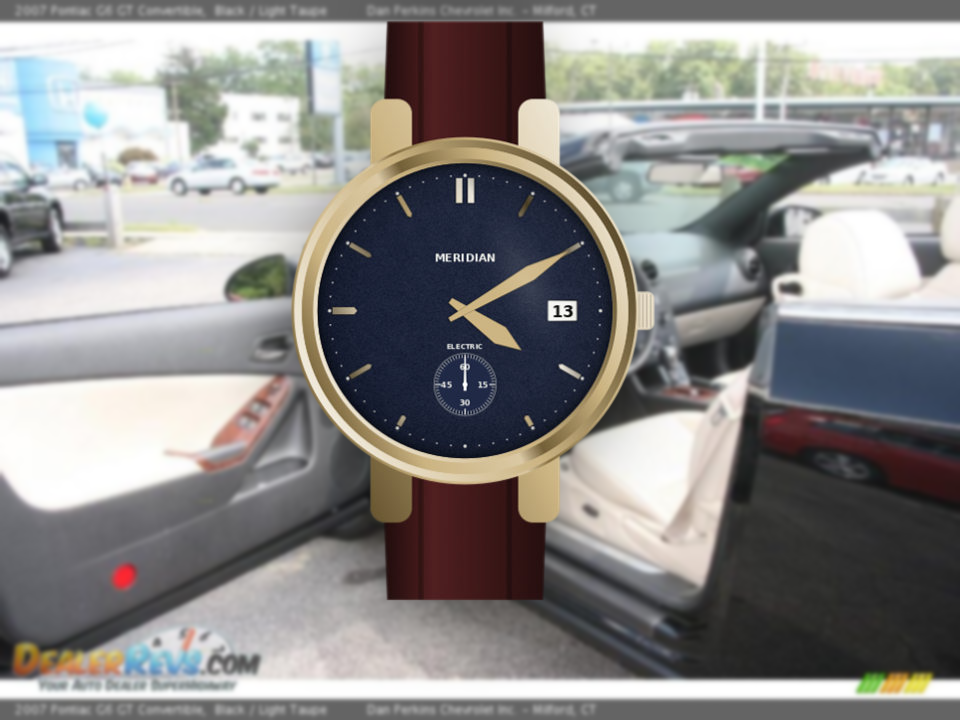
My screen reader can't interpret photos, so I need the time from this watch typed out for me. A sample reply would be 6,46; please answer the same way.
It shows 4,10
